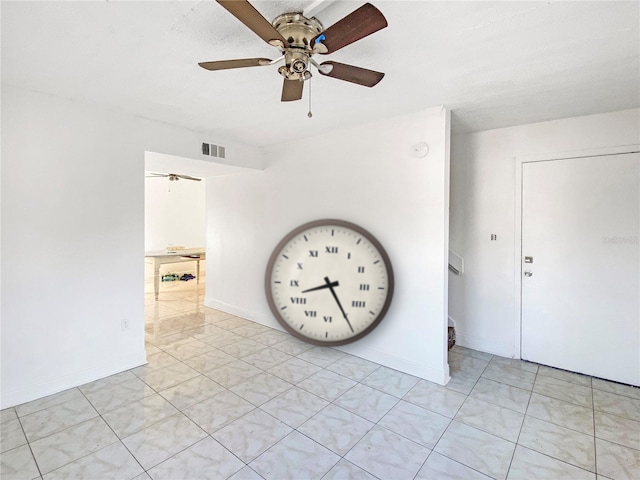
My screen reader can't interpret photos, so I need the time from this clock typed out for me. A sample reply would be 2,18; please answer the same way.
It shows 8,25
